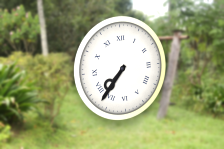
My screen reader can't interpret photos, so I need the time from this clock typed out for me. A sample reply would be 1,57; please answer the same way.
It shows 7,37
